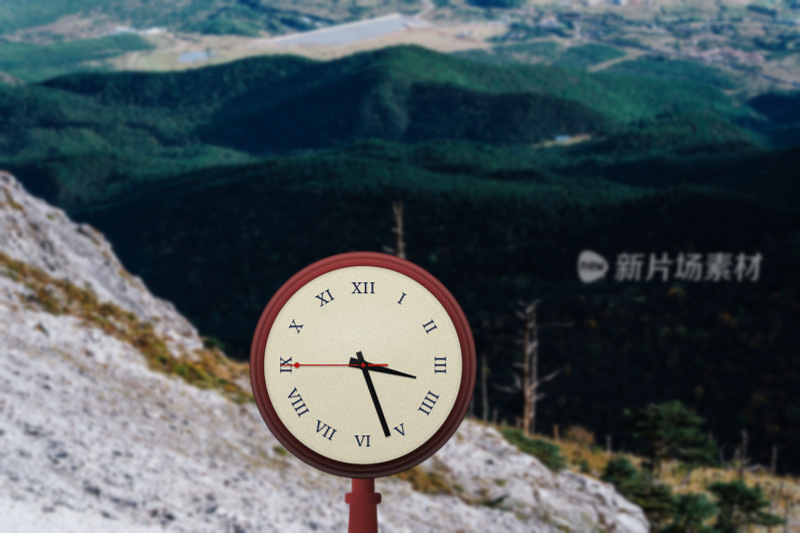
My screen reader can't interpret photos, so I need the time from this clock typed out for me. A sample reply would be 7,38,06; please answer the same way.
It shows 3,26,45
